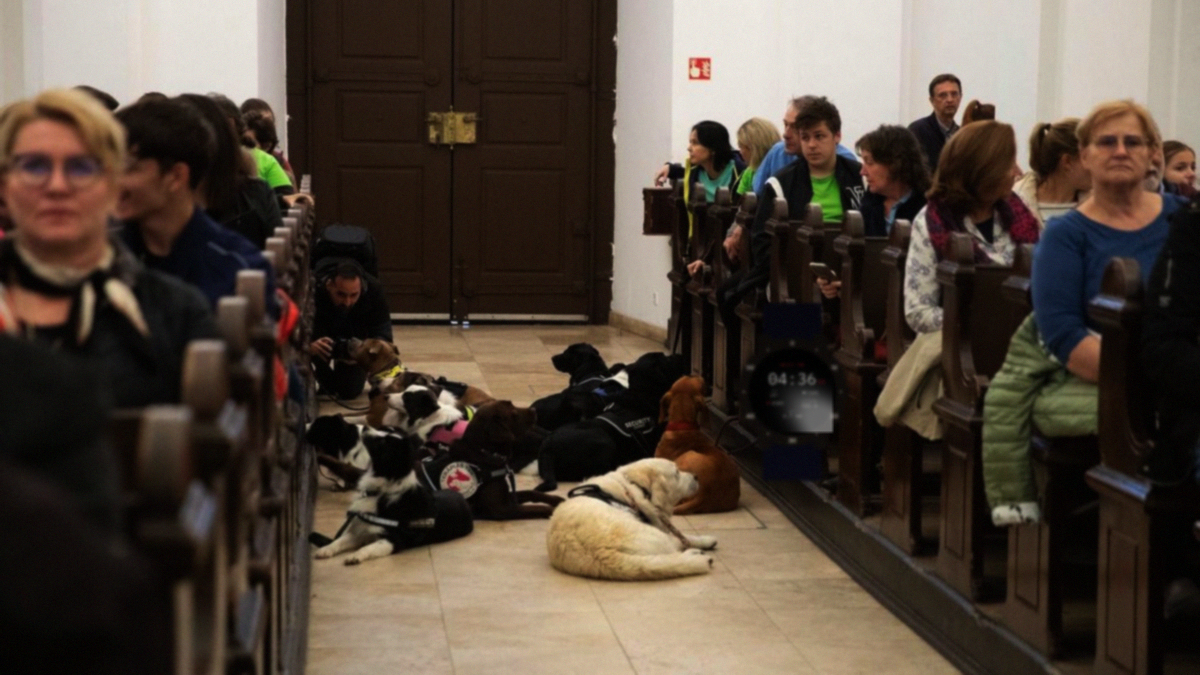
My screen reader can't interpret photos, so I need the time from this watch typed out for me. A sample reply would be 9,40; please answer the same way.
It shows 4,36
